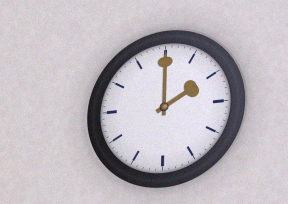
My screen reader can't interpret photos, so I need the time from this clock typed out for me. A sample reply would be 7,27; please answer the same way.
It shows 2,00
